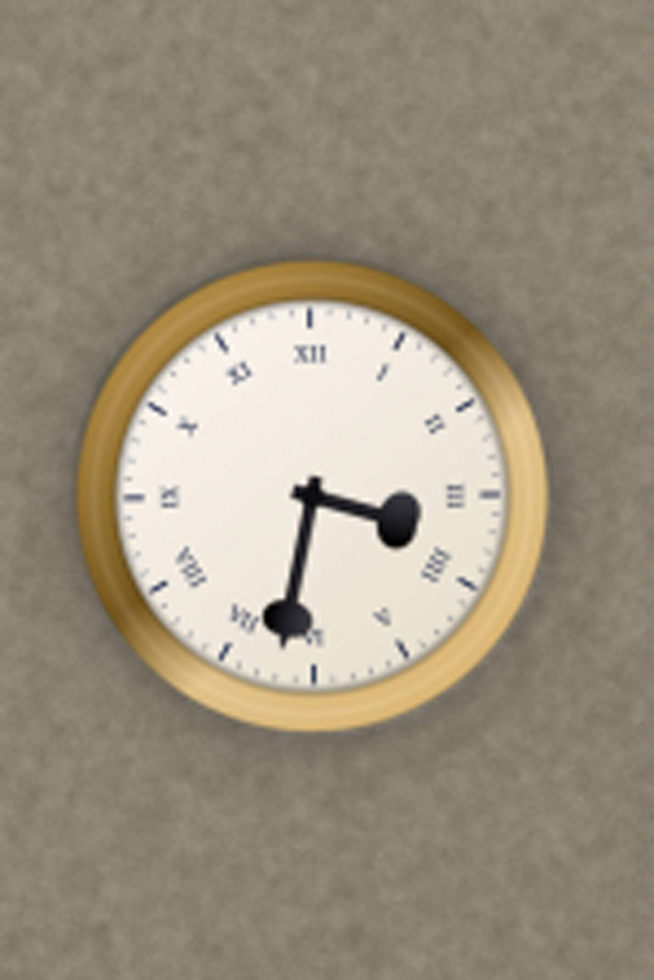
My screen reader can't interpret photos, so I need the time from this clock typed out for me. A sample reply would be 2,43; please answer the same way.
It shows 3,32
